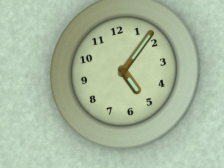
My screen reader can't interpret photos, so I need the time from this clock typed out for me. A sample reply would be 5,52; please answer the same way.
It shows 5,08
